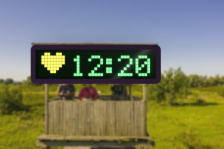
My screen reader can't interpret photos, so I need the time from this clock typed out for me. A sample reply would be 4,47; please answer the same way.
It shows 12,20
